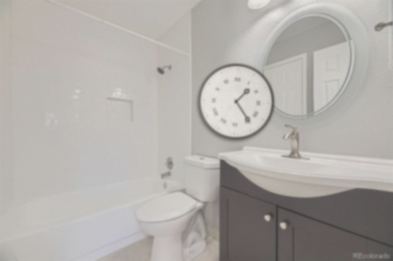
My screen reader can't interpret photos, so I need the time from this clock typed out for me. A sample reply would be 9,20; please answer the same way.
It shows 1,24
